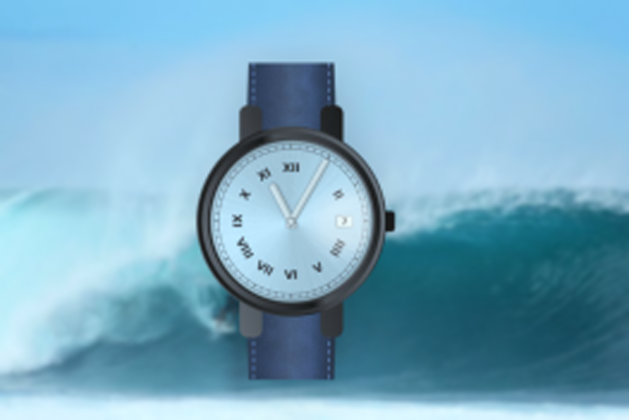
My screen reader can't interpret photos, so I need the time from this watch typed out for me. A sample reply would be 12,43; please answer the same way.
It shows 11,05
